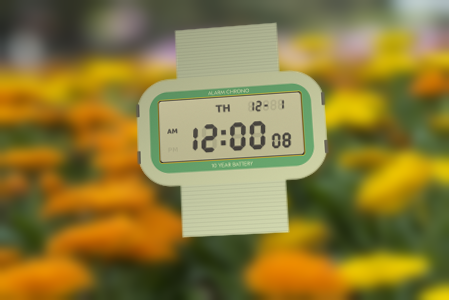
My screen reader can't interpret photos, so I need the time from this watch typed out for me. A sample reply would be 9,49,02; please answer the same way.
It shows 12,00,08
